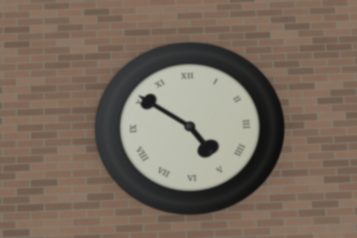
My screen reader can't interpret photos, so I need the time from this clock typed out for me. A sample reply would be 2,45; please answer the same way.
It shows 4,51
